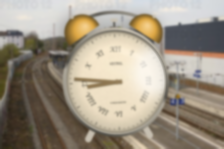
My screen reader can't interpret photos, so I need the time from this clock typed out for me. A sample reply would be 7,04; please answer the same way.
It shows 8,46
